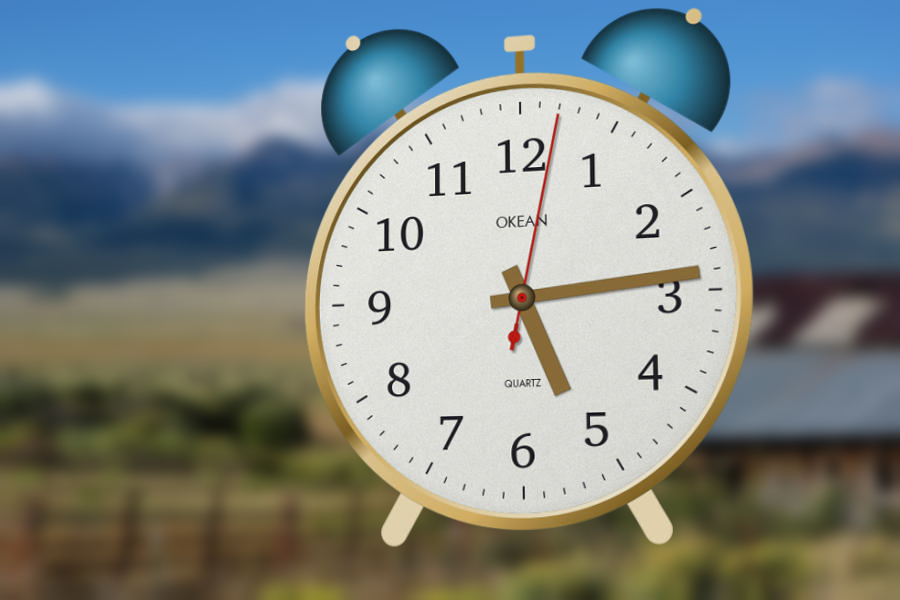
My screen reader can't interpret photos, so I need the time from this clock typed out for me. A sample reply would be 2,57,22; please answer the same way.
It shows 5,14,02
